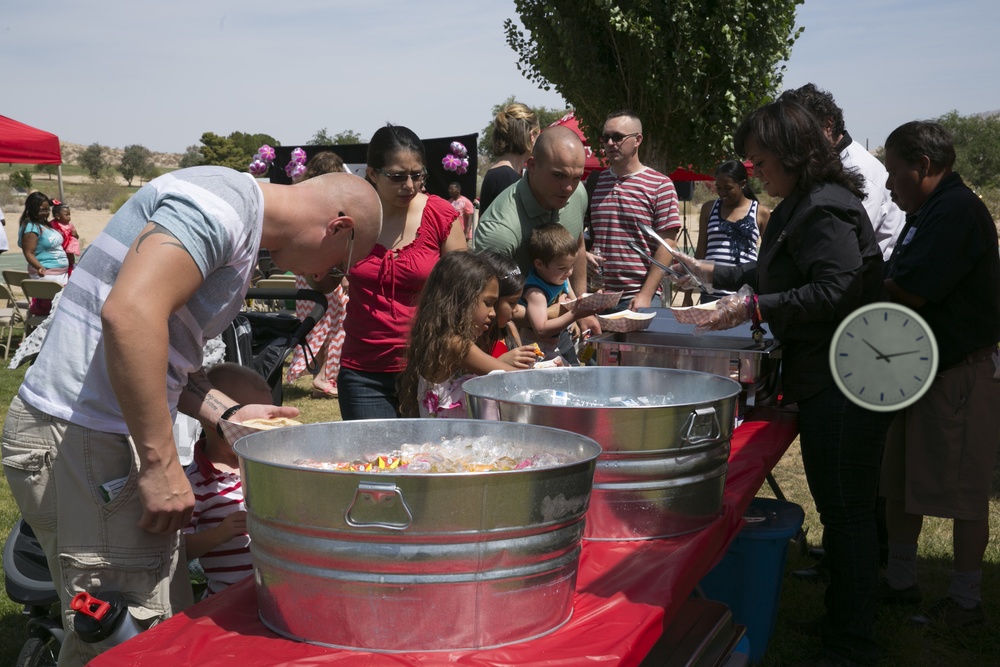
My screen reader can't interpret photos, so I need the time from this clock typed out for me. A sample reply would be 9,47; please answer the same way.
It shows 10,13
